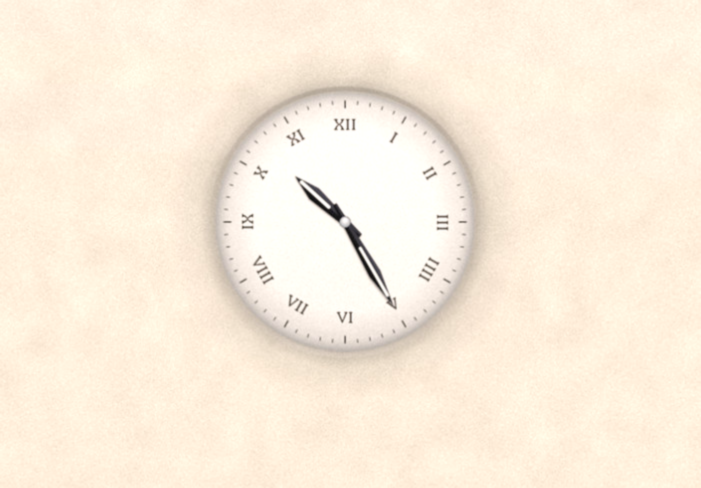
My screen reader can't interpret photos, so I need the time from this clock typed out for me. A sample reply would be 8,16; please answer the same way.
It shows 10,25
